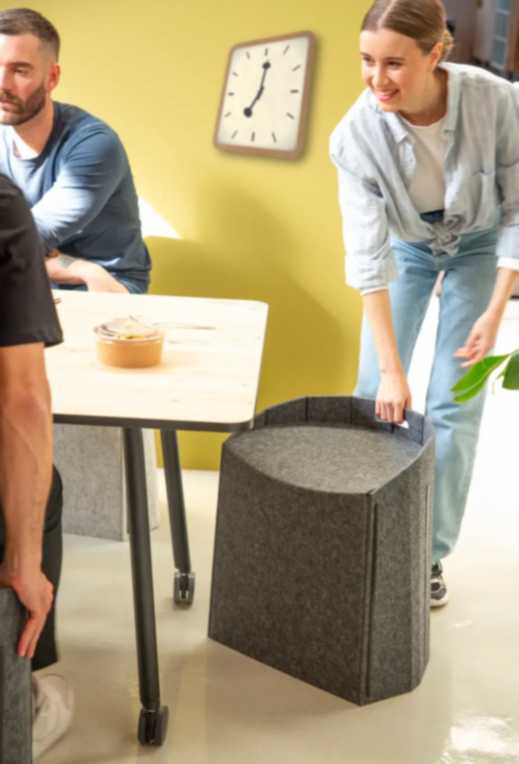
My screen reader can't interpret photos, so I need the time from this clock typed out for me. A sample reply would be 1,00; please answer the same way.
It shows 7,01
